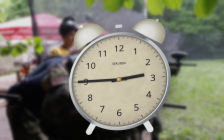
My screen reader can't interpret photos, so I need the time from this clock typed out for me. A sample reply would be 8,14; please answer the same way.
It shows 2,45
